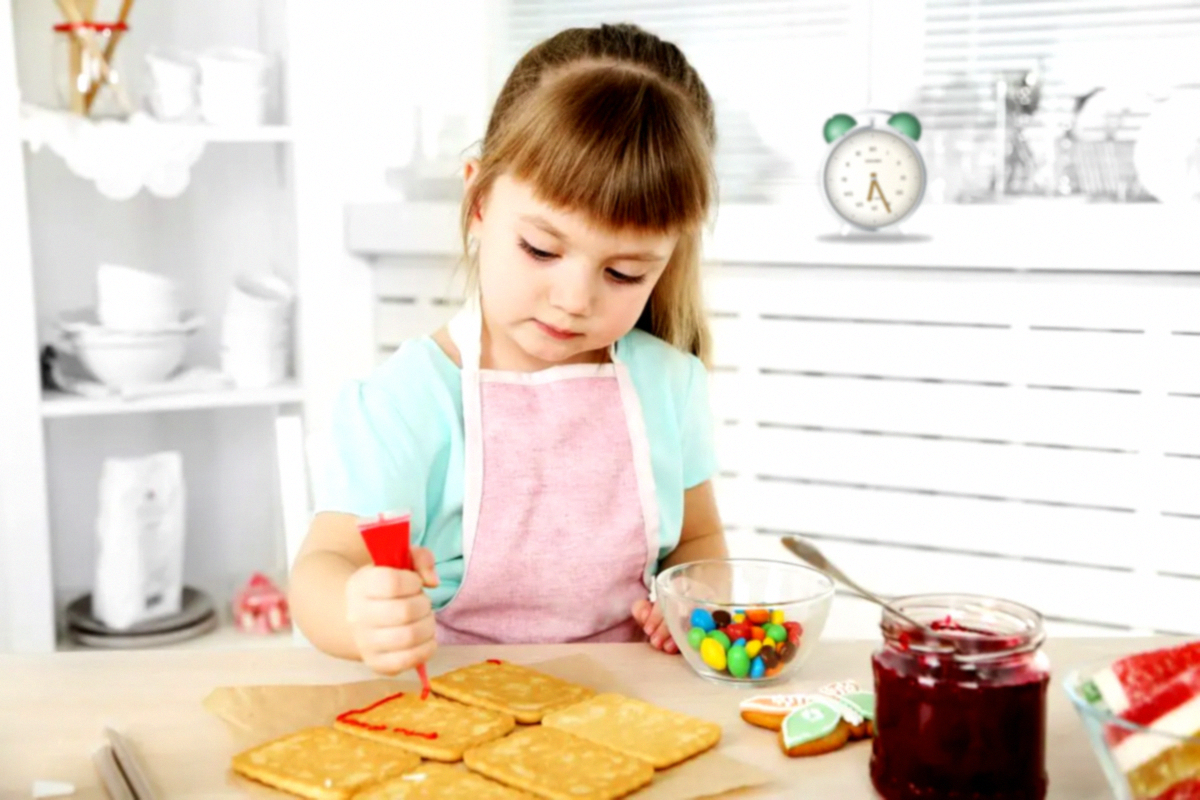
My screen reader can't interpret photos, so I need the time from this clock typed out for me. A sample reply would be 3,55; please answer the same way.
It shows 6,26
